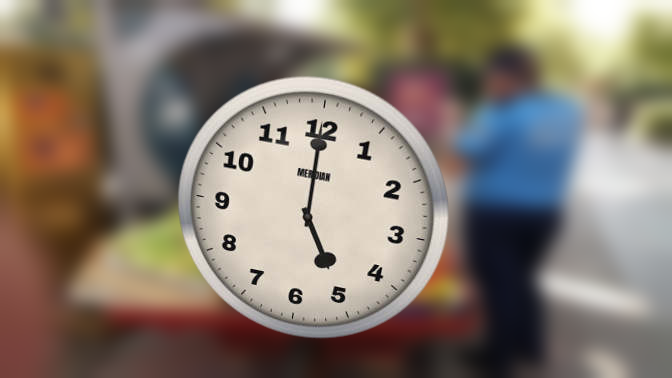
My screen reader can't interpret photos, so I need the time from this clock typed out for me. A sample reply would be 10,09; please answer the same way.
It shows 5,00
